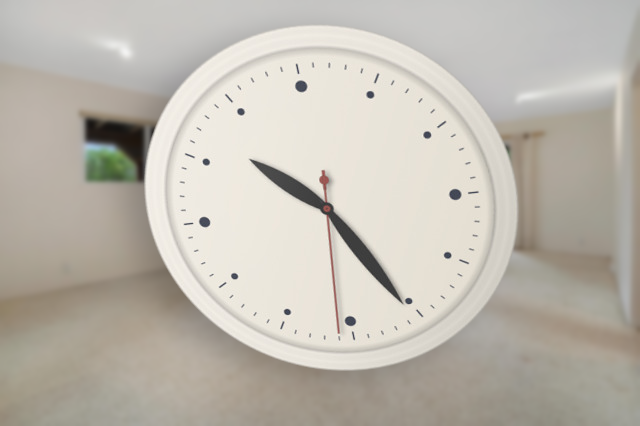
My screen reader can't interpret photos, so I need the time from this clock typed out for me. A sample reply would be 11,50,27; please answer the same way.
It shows 10,25,31
